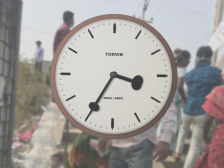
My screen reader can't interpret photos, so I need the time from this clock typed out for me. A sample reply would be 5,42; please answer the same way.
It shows 3,35
